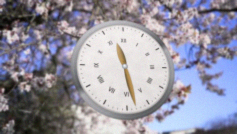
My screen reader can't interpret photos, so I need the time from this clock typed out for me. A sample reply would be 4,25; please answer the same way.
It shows 11,28
